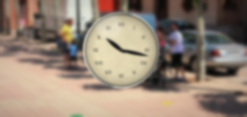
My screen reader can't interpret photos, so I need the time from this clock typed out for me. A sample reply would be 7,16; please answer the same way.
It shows 10,17
